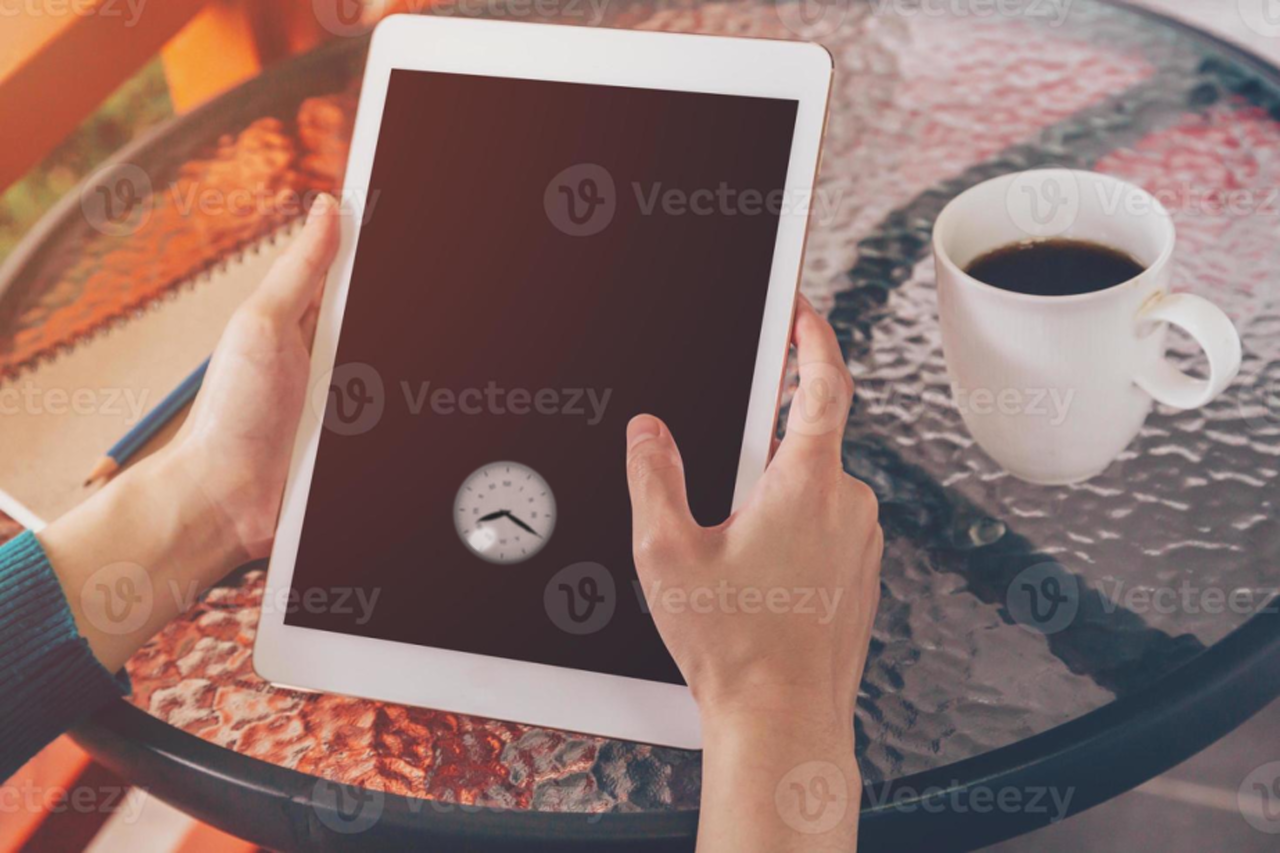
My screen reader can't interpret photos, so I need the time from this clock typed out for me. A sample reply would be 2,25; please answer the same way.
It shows 8,20
